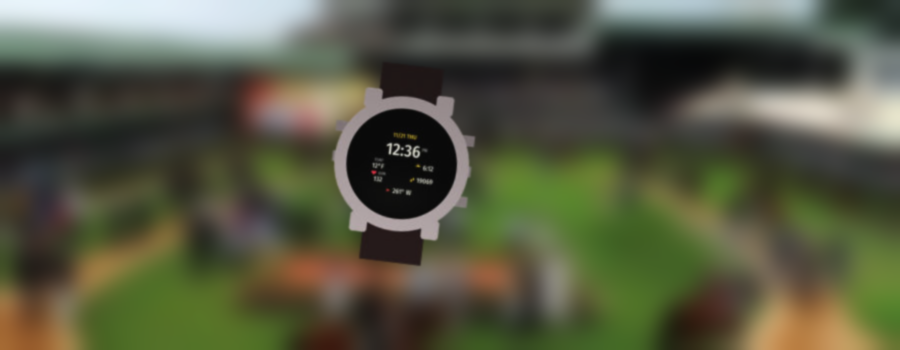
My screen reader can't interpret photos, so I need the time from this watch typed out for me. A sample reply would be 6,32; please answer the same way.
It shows 12,36
